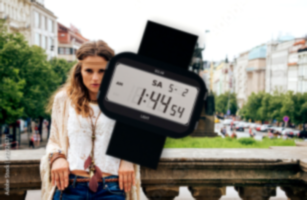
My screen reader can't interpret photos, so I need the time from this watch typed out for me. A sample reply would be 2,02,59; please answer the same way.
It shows 1,44,54
